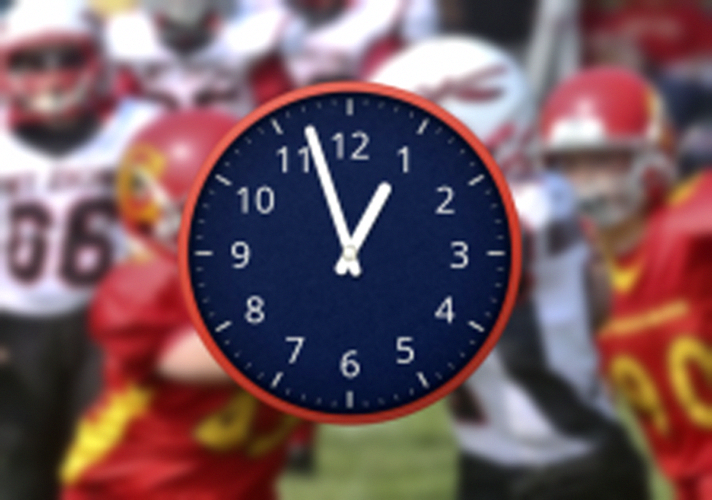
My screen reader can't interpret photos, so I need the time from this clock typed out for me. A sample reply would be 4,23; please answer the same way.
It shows 12,57
